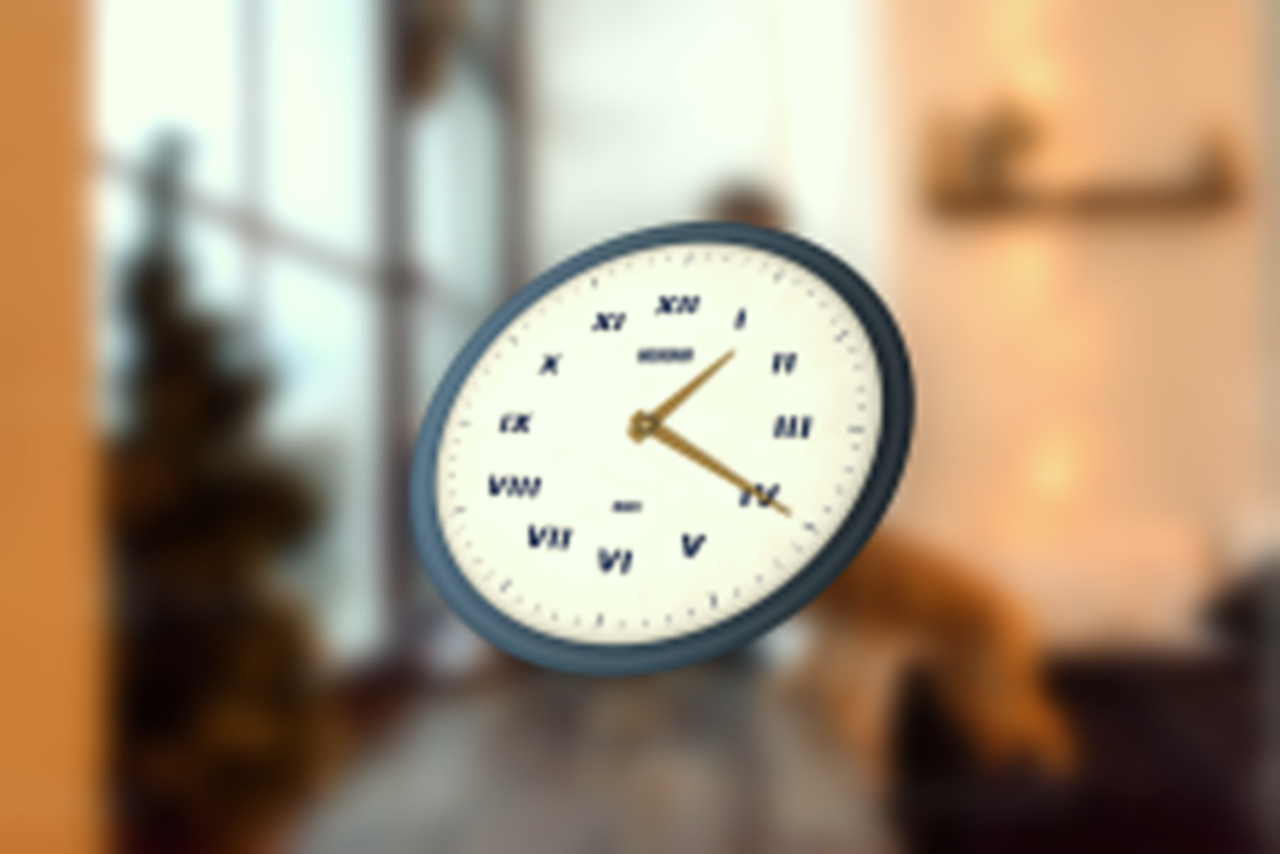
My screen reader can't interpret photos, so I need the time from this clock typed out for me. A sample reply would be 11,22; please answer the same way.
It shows 1,20
